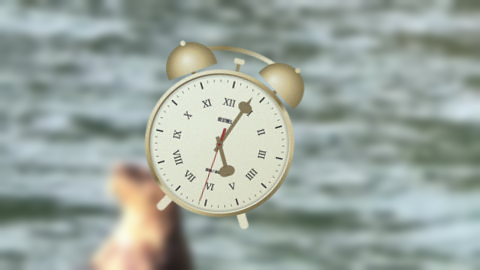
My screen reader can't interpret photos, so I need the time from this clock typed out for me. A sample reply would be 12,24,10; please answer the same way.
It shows 5,03,31
